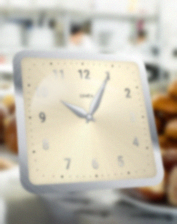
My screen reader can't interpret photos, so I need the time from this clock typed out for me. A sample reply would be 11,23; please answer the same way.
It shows 10,05
